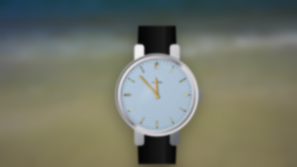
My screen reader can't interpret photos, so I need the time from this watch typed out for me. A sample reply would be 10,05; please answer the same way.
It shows 11,53
